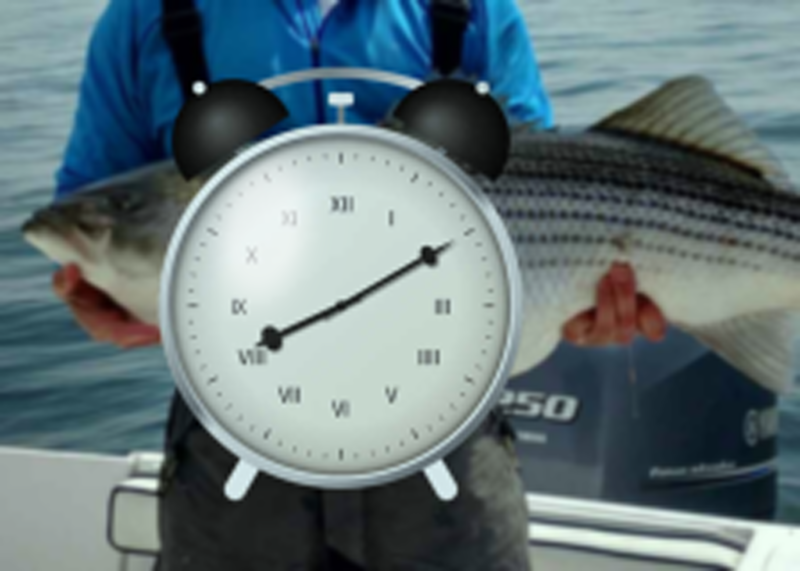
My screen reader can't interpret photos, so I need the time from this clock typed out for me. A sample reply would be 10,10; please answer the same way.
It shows 8,10
